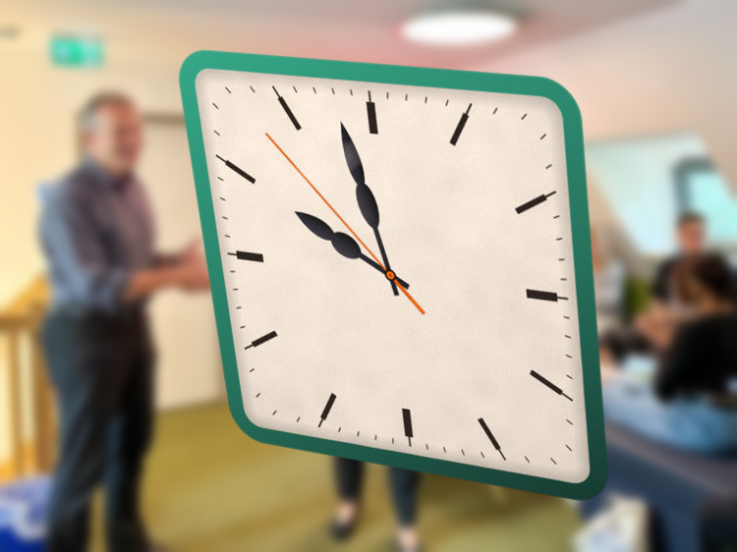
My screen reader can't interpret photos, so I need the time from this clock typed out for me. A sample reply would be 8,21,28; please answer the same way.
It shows 9,57,53
